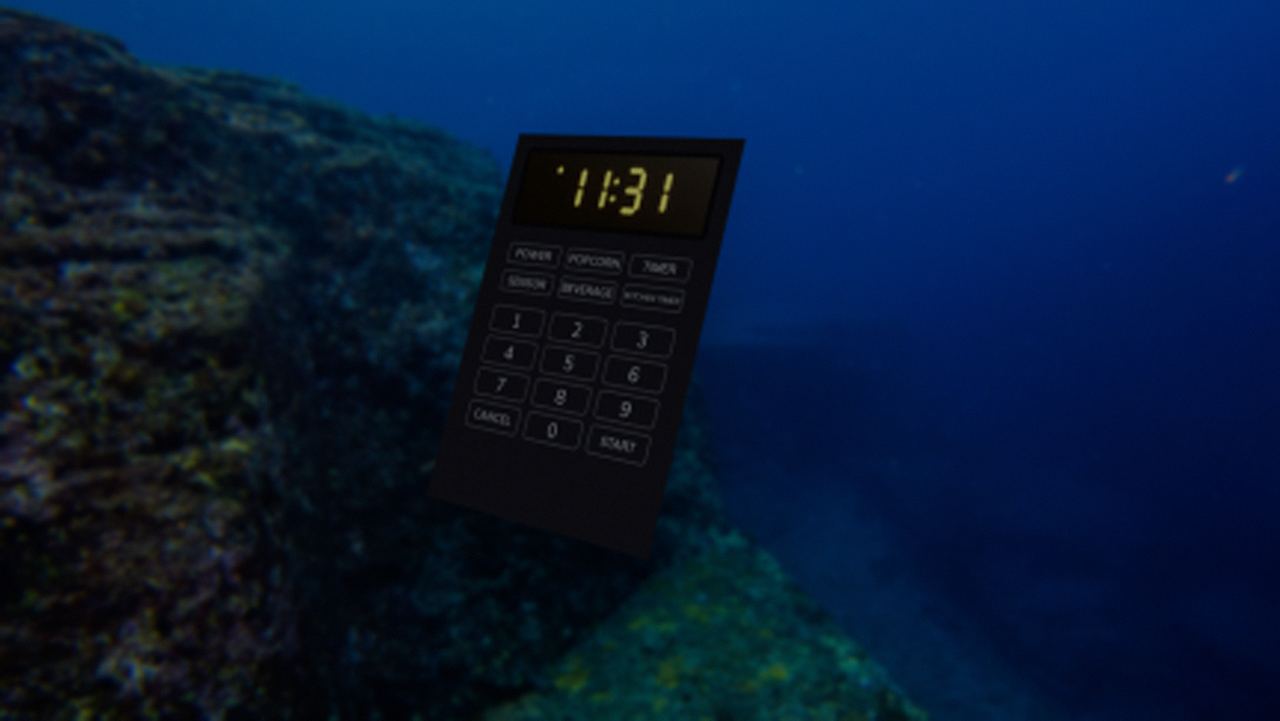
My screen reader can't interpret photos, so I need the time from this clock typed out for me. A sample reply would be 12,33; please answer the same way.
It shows 11,31
